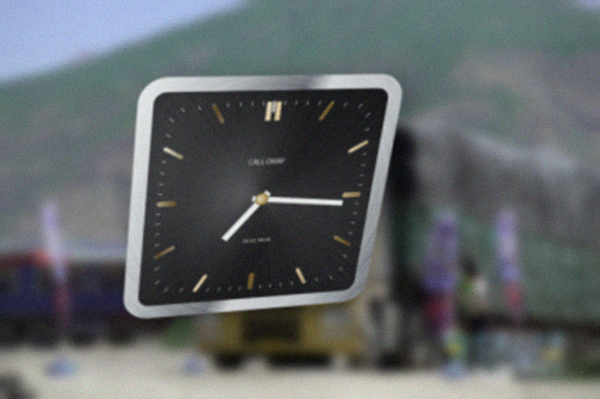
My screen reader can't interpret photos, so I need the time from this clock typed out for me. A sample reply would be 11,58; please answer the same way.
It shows 7,16
